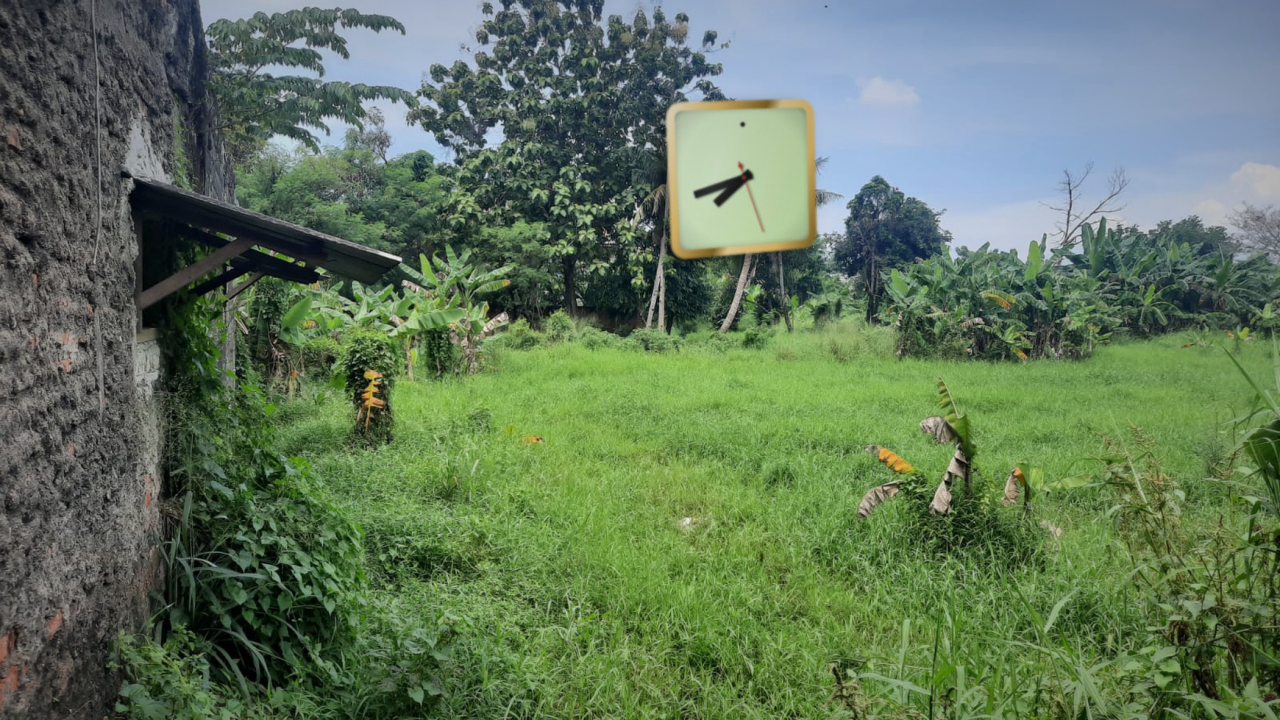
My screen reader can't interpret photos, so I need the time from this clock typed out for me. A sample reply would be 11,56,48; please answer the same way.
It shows 7,42,27
